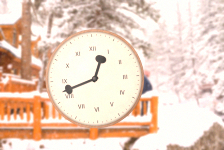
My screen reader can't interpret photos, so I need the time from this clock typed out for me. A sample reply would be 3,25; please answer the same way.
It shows 12,42
